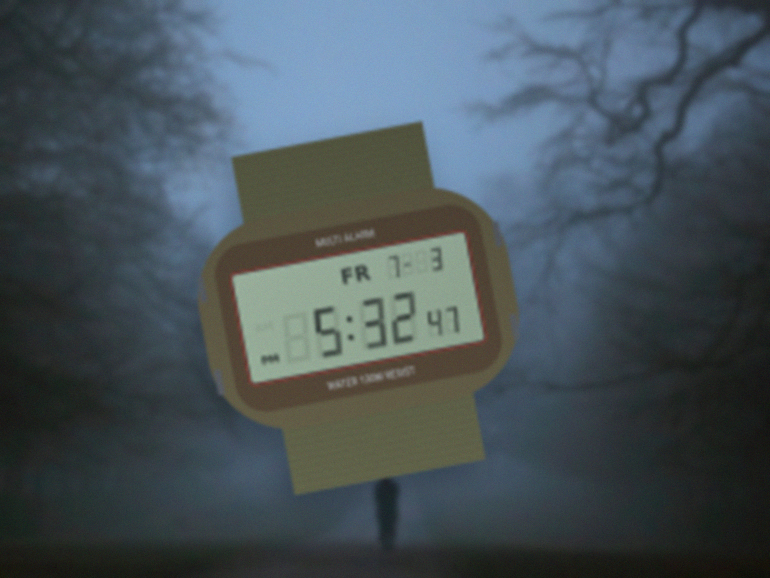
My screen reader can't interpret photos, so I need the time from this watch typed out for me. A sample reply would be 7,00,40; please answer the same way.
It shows 5,32,47
